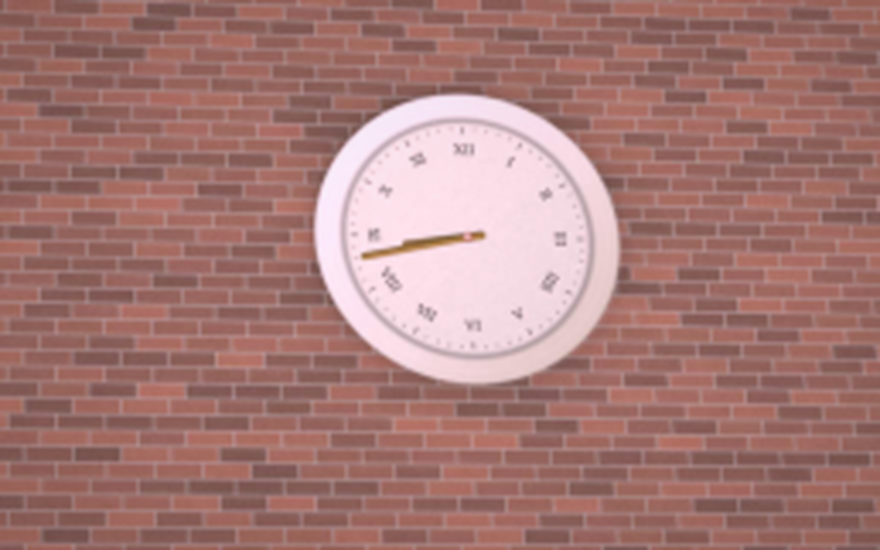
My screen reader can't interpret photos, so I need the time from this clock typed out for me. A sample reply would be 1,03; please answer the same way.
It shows 8,43
